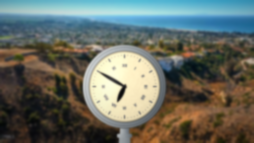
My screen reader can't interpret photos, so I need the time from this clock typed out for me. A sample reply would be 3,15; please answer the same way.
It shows 6,50
